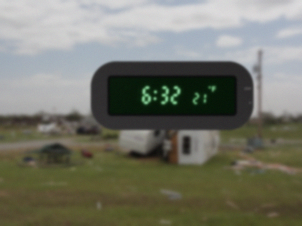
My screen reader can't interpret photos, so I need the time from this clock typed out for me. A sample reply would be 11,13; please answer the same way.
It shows 6,32
